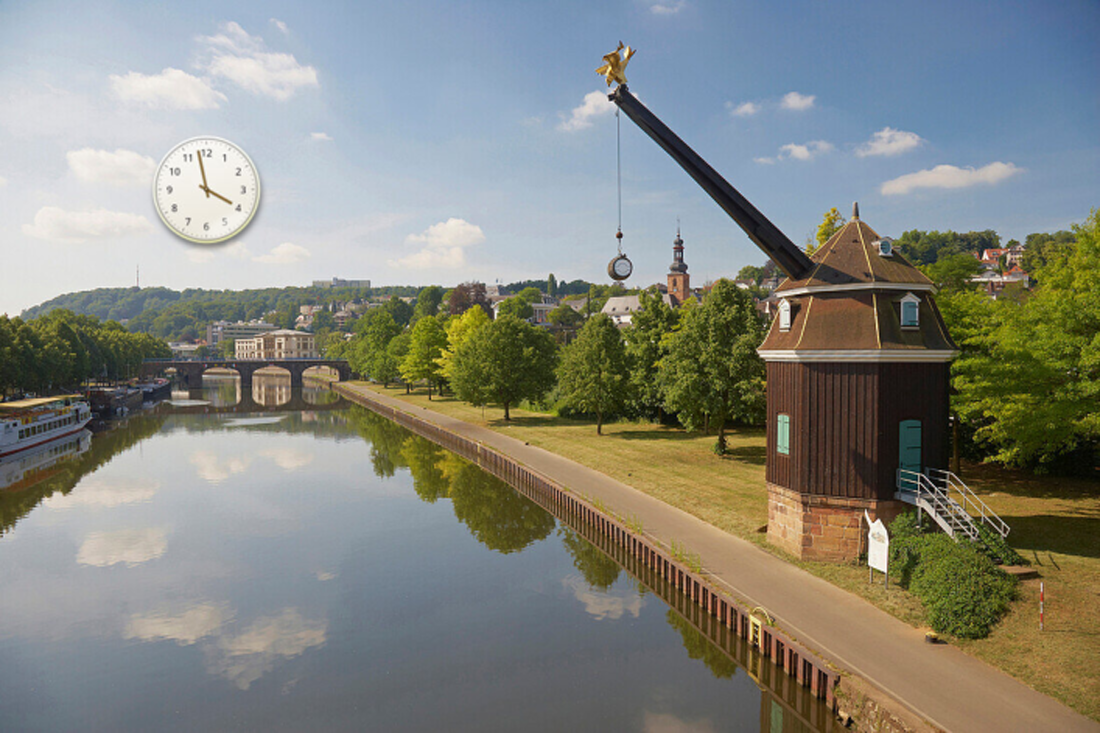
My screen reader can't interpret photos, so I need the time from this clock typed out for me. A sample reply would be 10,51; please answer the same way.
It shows 3,58
